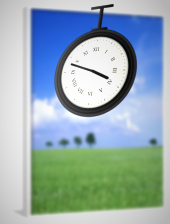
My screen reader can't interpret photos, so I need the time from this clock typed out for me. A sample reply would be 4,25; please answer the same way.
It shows 3,48
